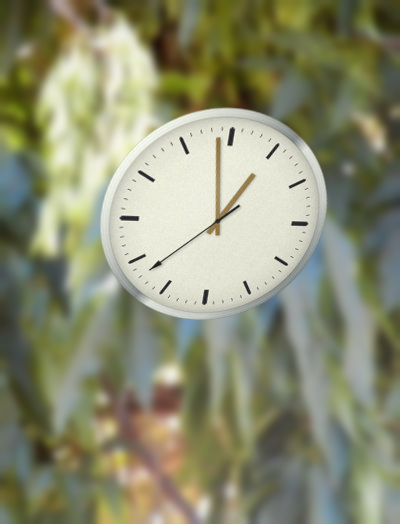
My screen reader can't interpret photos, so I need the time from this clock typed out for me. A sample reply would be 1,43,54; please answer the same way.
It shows 12,58,38
